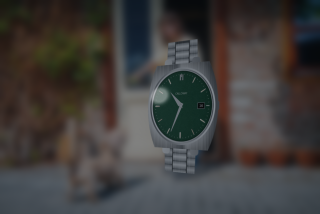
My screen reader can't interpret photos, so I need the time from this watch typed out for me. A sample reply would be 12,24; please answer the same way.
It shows 10,34
